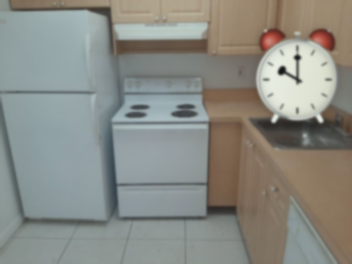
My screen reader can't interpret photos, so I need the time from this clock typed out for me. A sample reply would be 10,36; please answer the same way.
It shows 10,00
